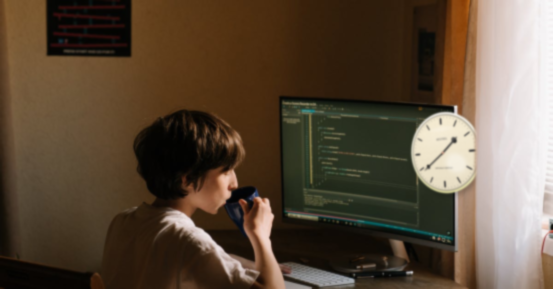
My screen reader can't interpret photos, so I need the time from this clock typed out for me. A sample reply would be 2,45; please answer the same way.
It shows 1,39
